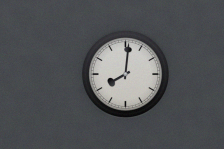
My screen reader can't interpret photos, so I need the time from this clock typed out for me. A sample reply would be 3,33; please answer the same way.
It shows 8,01
